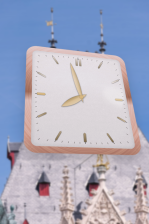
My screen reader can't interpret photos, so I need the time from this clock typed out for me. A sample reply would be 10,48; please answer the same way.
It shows 7,58
